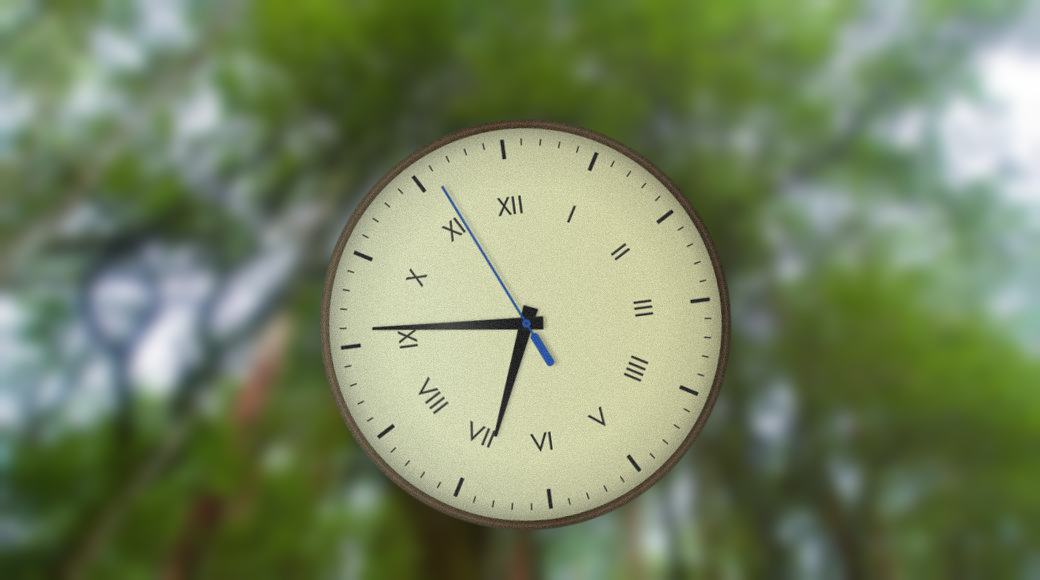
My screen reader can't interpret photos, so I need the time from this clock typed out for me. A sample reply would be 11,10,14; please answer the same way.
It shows 6,45,56
